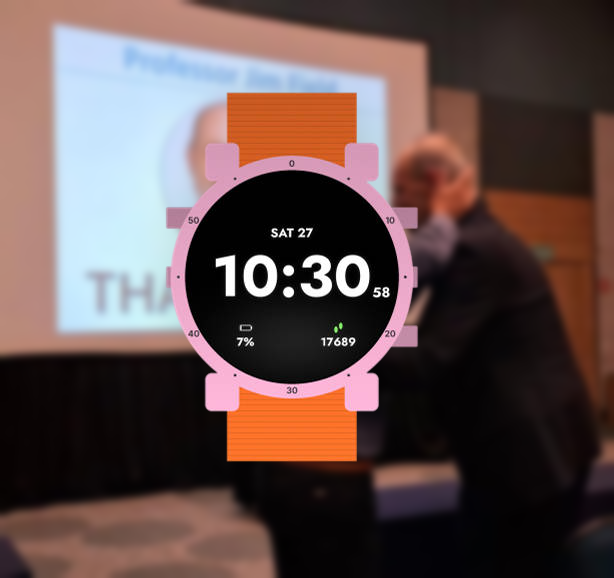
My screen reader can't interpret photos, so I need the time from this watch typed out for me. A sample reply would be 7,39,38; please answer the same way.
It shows 10,30,58
